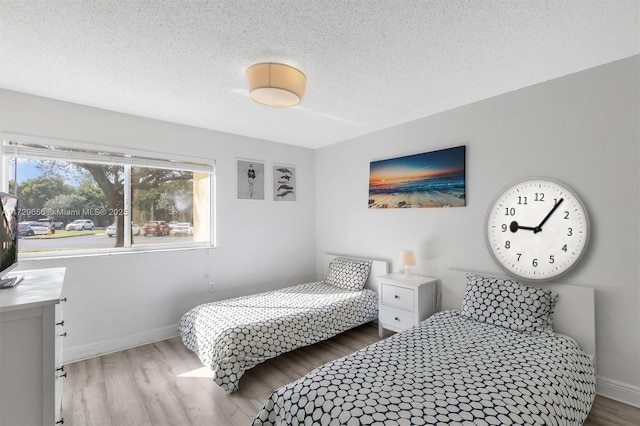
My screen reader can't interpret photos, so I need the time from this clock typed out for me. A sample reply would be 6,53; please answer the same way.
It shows 9,06
